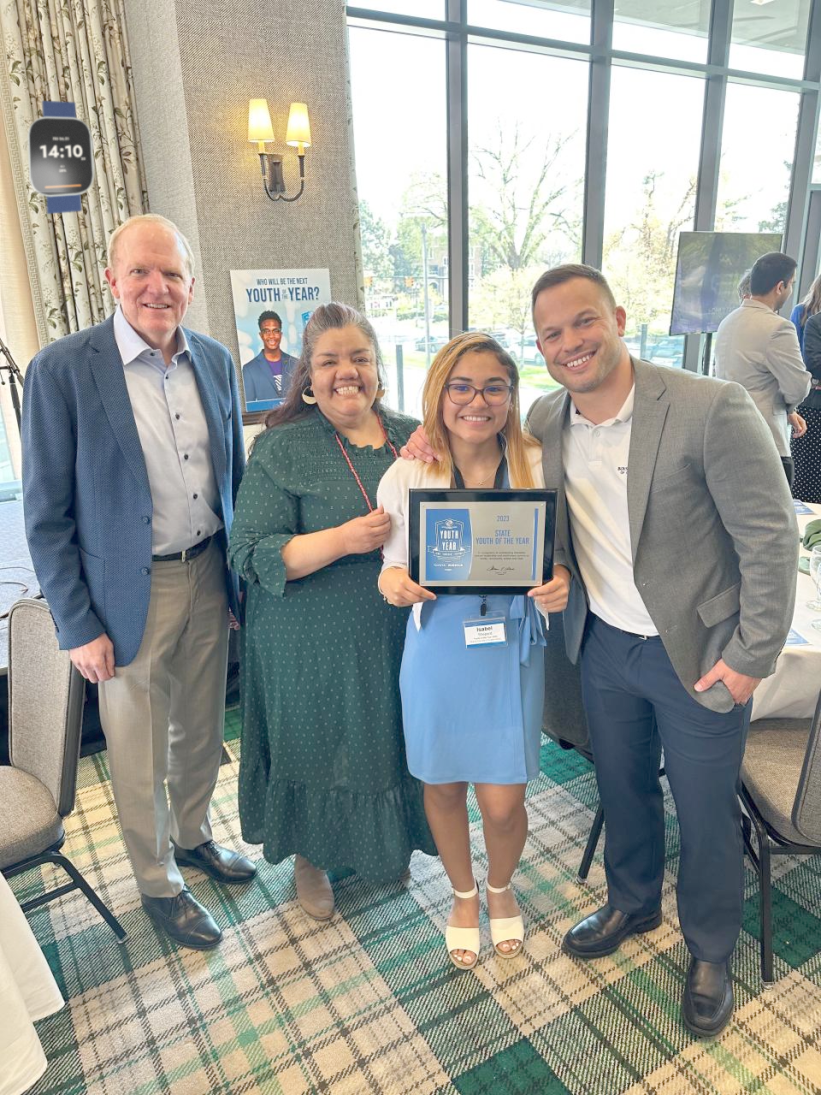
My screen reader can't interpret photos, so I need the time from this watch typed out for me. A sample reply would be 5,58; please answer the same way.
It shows 14,10
